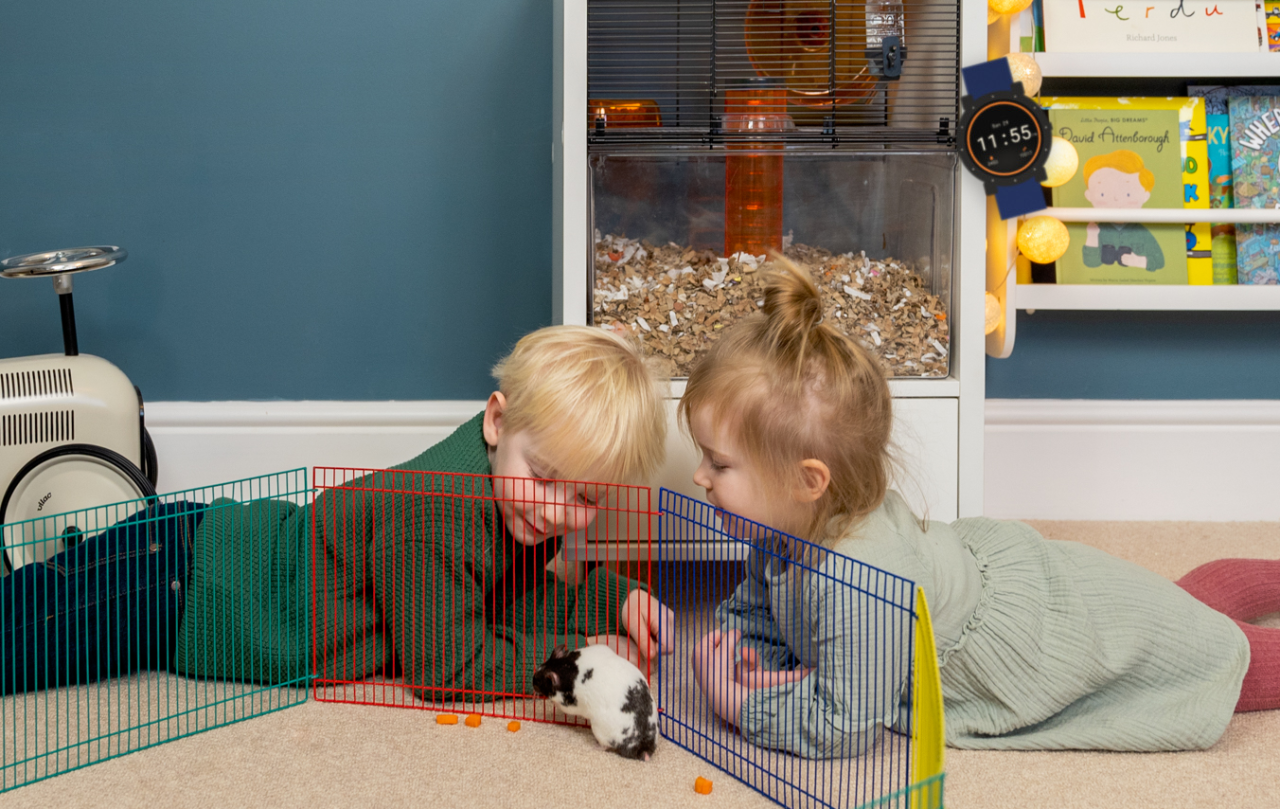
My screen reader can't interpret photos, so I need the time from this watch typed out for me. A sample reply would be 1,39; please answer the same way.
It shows 11,55
